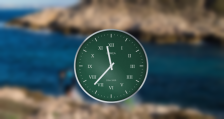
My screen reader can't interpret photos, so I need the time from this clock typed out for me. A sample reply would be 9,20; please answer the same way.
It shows 11,37
